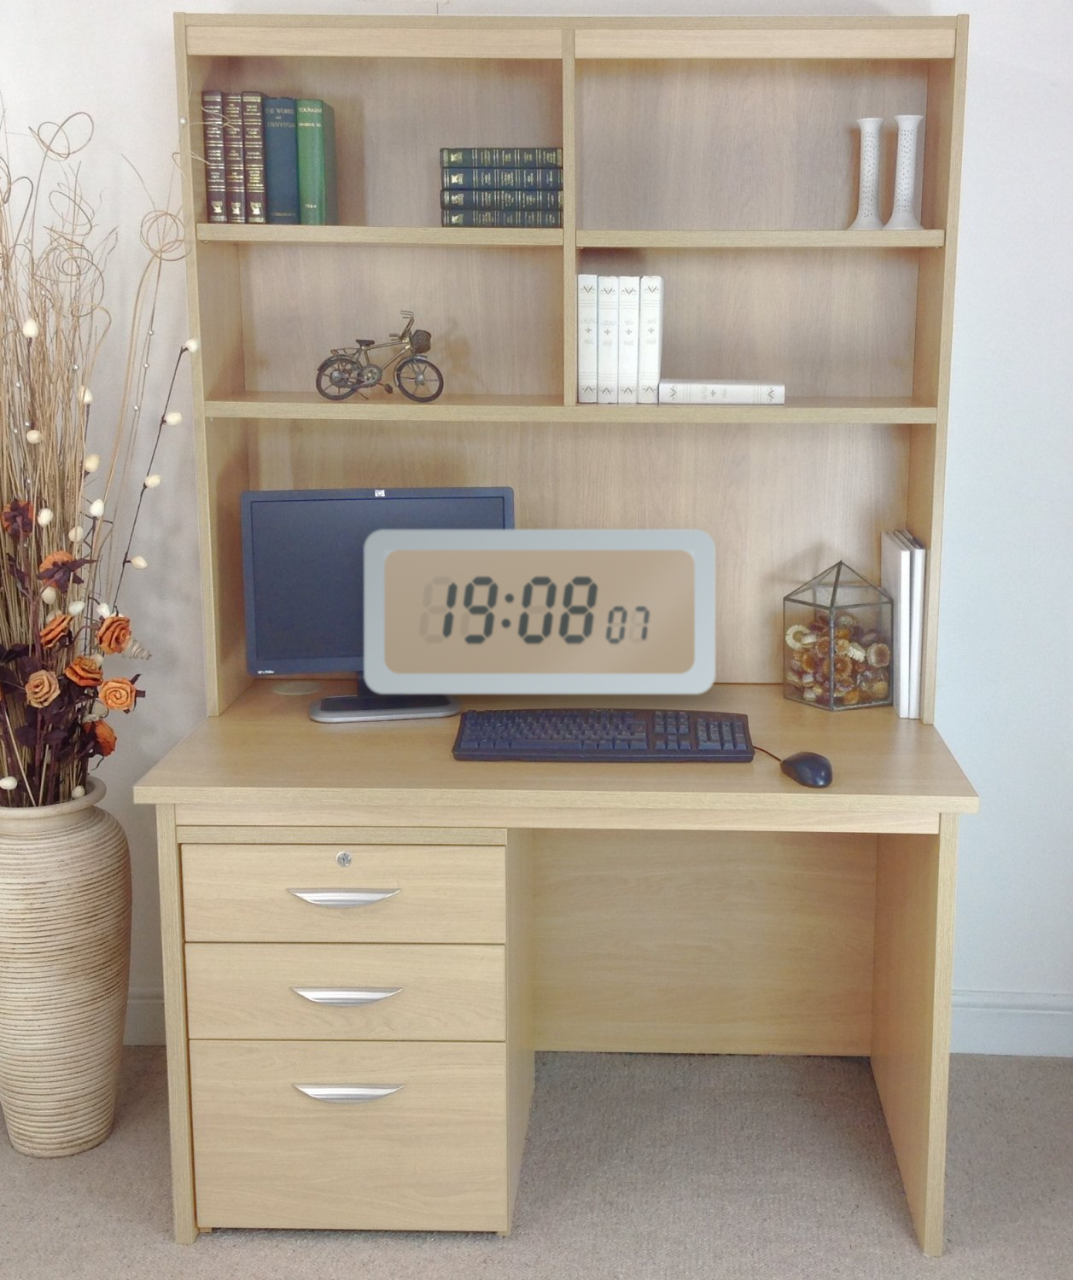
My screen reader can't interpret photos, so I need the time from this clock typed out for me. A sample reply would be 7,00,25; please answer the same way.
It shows 19,08,07
